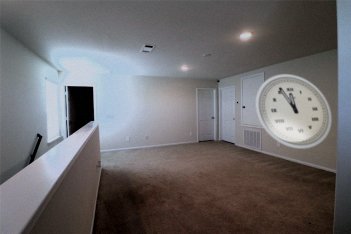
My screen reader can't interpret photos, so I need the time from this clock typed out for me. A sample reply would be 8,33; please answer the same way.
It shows 11,56
